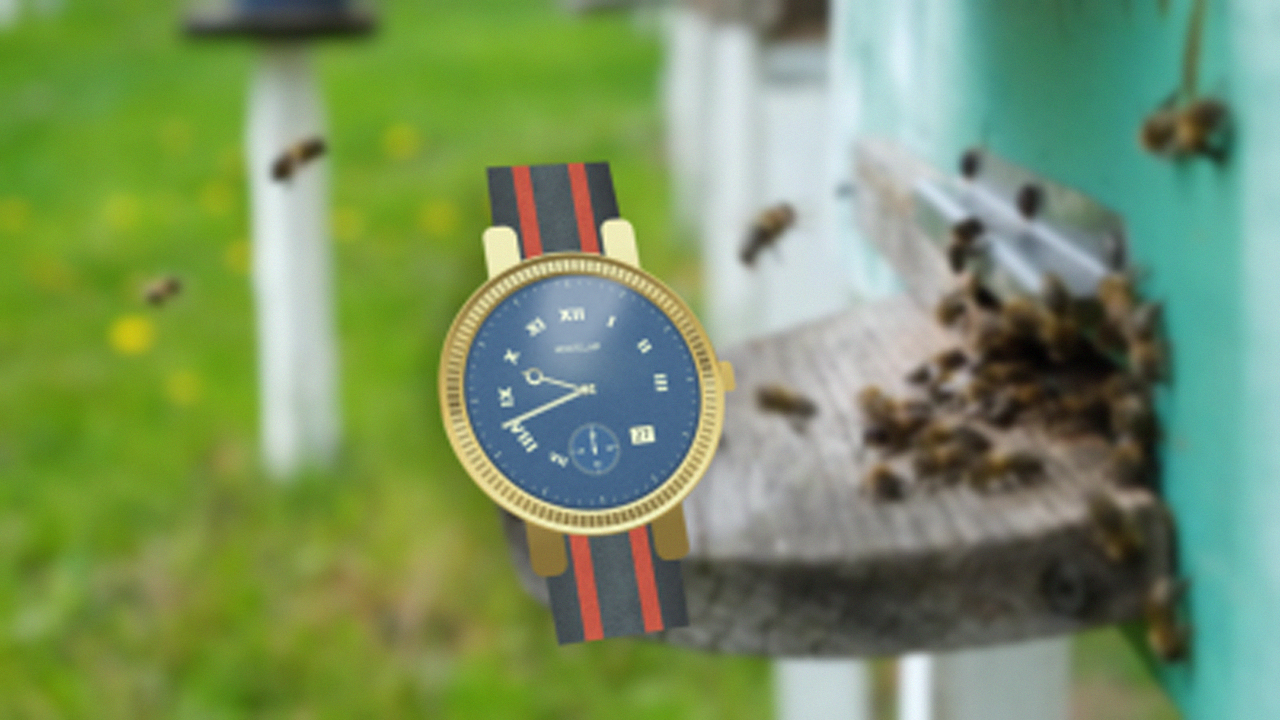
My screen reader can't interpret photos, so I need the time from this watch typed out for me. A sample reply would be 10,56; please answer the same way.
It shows 9,42
